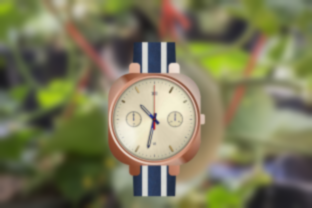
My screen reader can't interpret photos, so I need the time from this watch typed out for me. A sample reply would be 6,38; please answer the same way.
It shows 10,32
